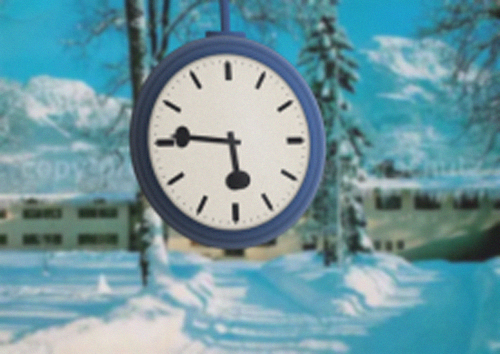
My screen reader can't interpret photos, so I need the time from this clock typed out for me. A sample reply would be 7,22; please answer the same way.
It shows 5,46
